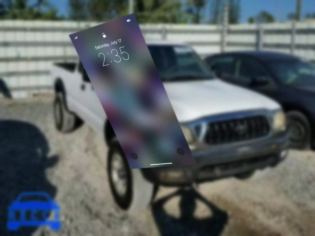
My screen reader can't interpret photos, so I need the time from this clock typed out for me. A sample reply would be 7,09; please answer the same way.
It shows 2,35
